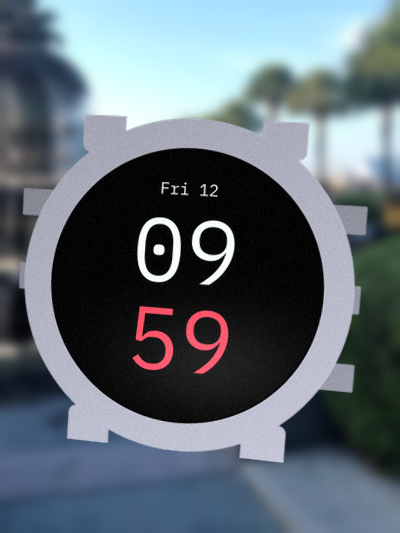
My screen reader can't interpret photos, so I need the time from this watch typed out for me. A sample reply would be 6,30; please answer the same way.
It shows 9,59
